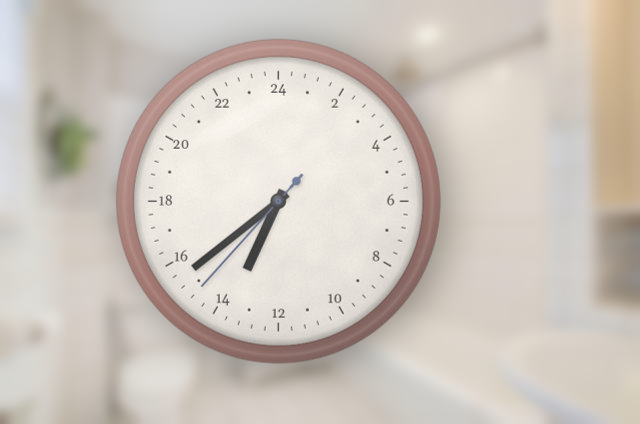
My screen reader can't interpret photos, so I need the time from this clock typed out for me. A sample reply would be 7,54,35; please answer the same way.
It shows 13,38,37
